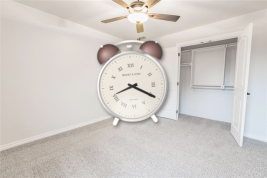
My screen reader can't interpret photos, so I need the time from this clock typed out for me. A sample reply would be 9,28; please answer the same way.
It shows 8,20
